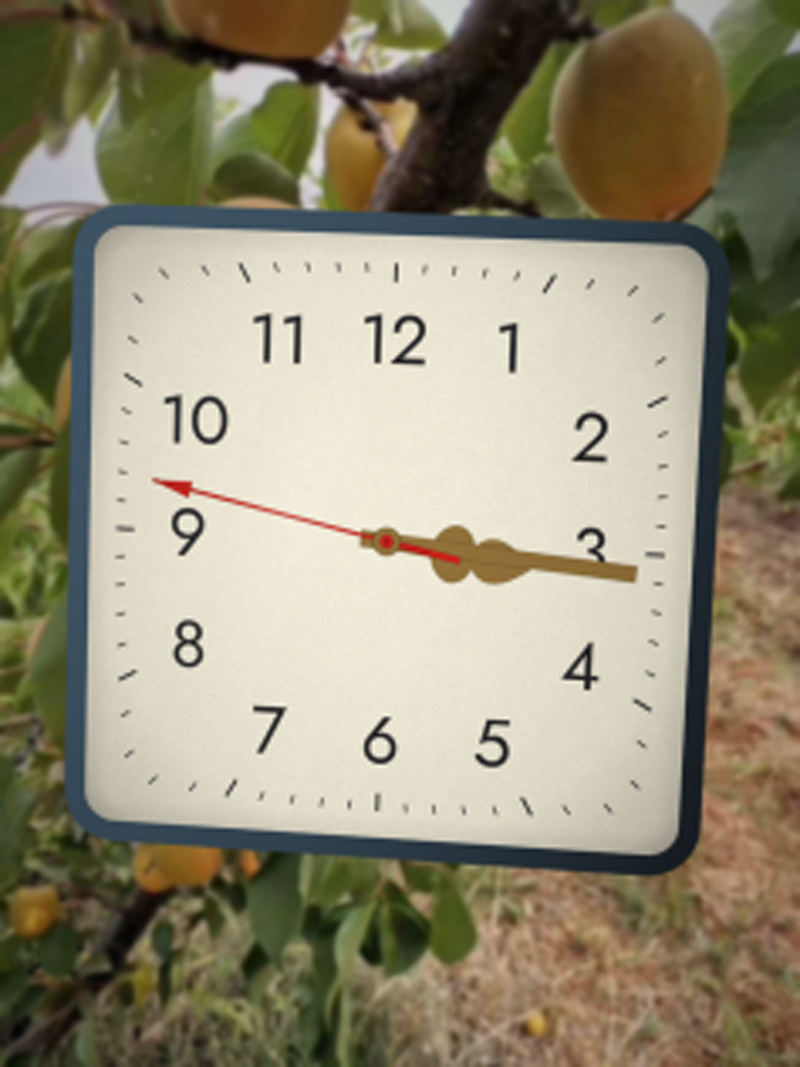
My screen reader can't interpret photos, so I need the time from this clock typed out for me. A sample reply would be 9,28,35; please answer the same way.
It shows 3,15,47
